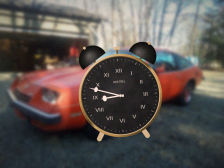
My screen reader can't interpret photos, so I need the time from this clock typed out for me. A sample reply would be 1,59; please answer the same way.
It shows 8,48
